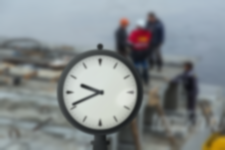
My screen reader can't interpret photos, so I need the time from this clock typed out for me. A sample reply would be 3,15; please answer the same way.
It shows 9,41
